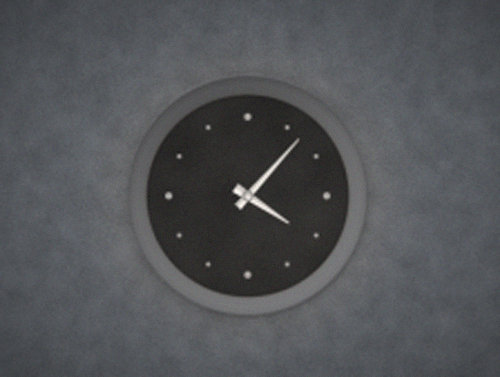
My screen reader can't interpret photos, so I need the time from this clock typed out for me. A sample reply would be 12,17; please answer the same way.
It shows 4,07
